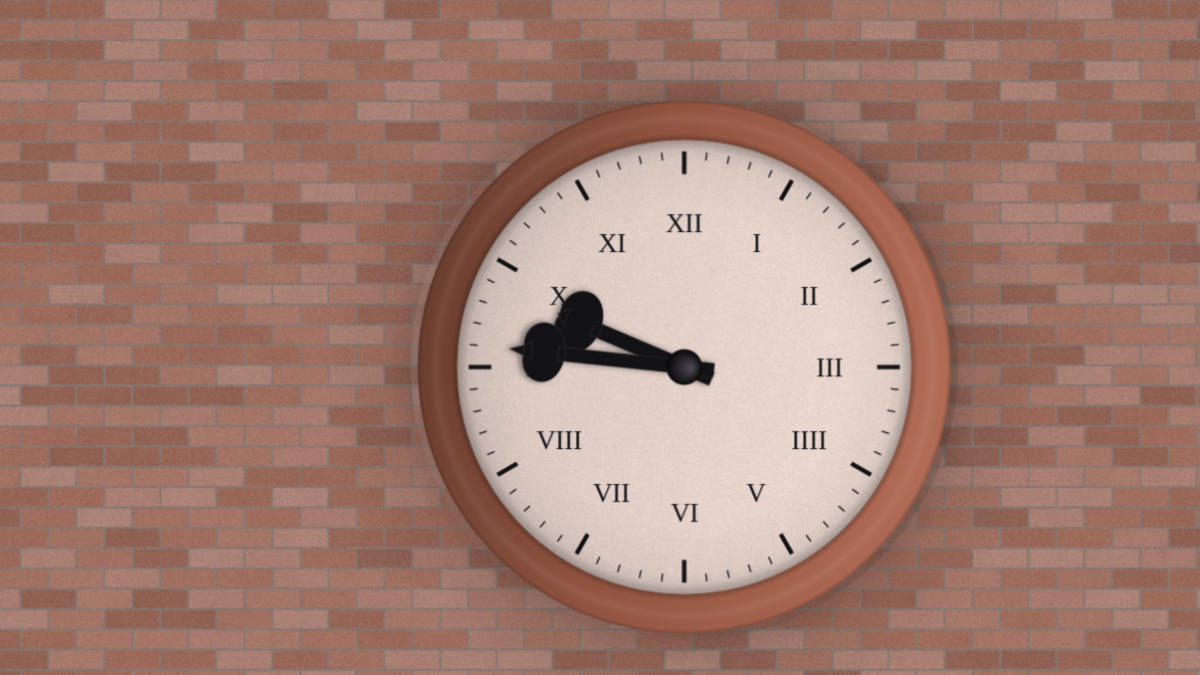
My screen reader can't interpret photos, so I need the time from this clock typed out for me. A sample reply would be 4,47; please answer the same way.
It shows 9,46
